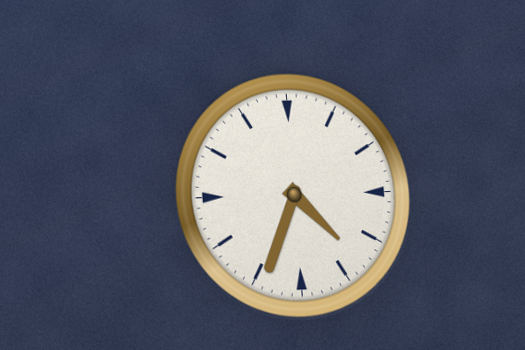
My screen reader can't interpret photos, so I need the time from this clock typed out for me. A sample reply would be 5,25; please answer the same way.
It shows 4,34
